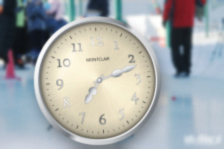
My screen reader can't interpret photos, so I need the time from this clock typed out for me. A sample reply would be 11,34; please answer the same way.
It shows 7,12
